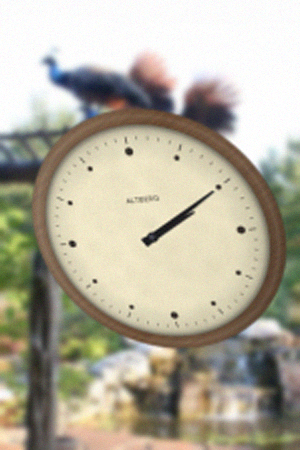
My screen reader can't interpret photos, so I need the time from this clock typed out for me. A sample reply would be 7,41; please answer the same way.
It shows 2,10
